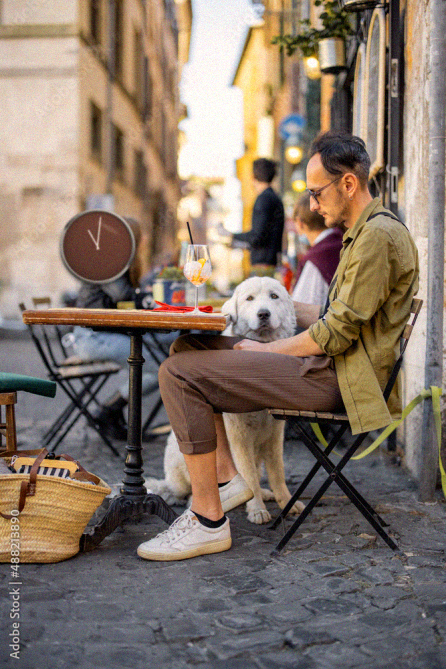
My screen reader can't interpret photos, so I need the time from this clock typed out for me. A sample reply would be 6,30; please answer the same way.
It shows 11,01
